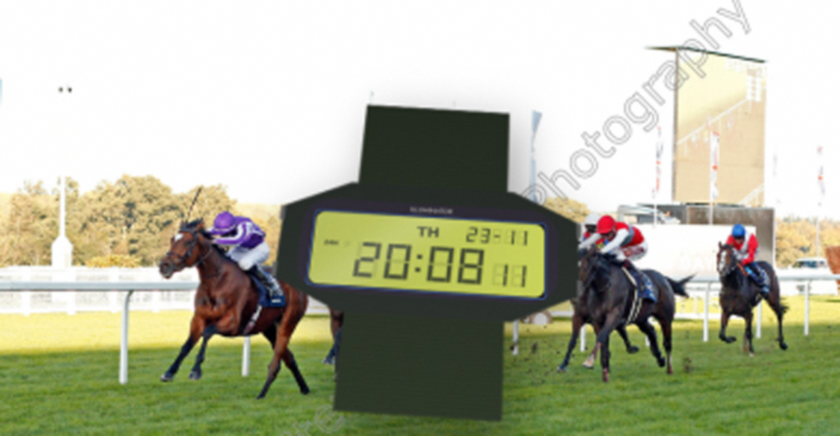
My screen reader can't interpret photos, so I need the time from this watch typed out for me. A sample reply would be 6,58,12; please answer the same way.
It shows 20,08,11
